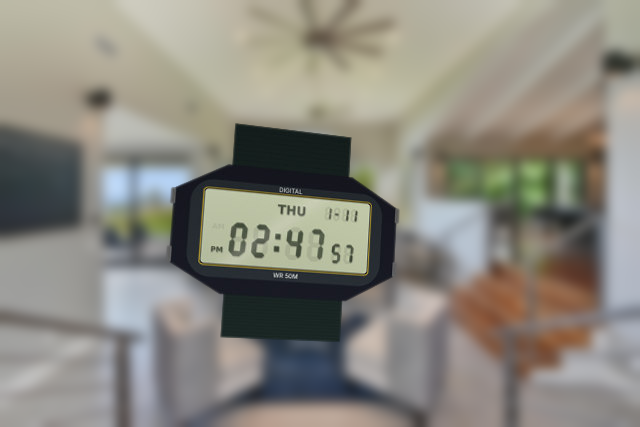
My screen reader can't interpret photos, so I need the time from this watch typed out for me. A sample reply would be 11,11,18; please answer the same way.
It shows 2,47,57
